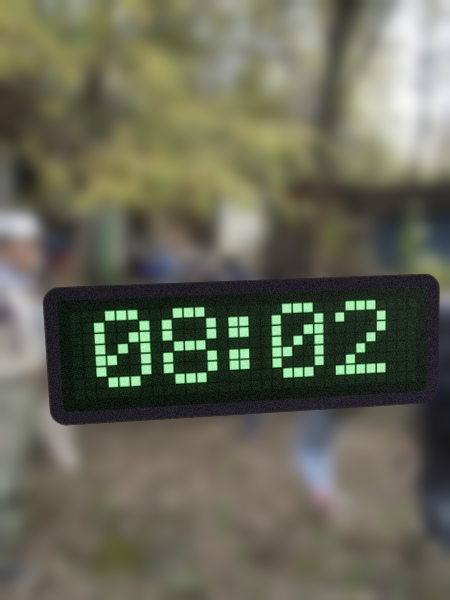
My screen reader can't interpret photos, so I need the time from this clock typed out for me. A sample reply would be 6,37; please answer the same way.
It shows 8,02
